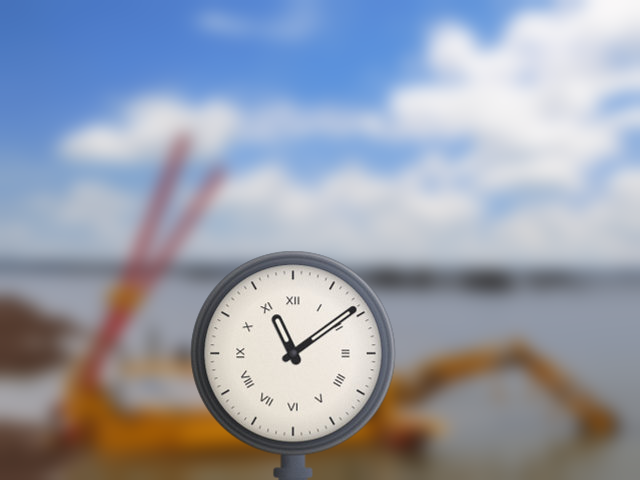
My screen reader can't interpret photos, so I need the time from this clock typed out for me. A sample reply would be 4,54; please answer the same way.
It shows 11,09
